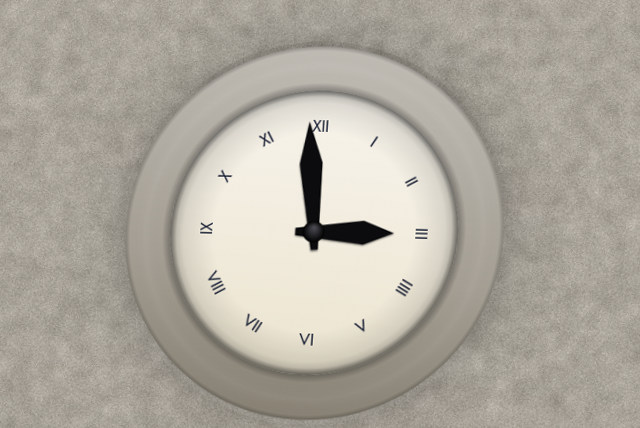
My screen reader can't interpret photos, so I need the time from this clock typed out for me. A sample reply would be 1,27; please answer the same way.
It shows 2,59
